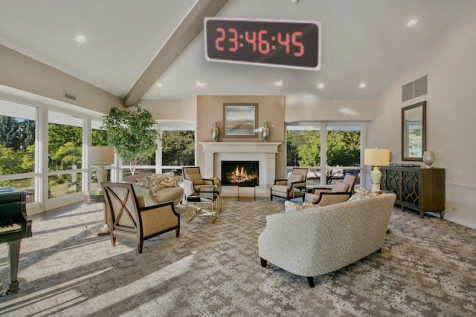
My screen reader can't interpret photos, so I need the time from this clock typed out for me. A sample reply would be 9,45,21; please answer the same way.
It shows 23,46,45
